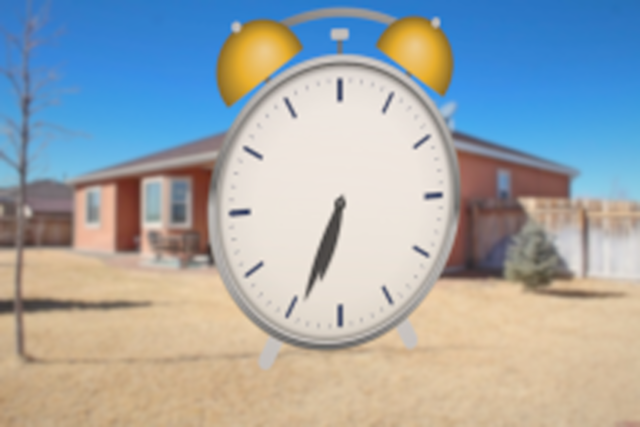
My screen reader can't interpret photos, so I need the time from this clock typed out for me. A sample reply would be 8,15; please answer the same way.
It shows 6,34
